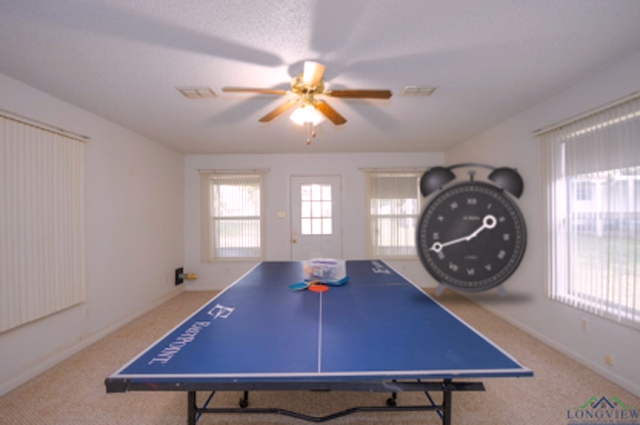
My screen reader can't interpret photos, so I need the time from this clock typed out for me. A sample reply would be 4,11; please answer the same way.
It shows 1,42
